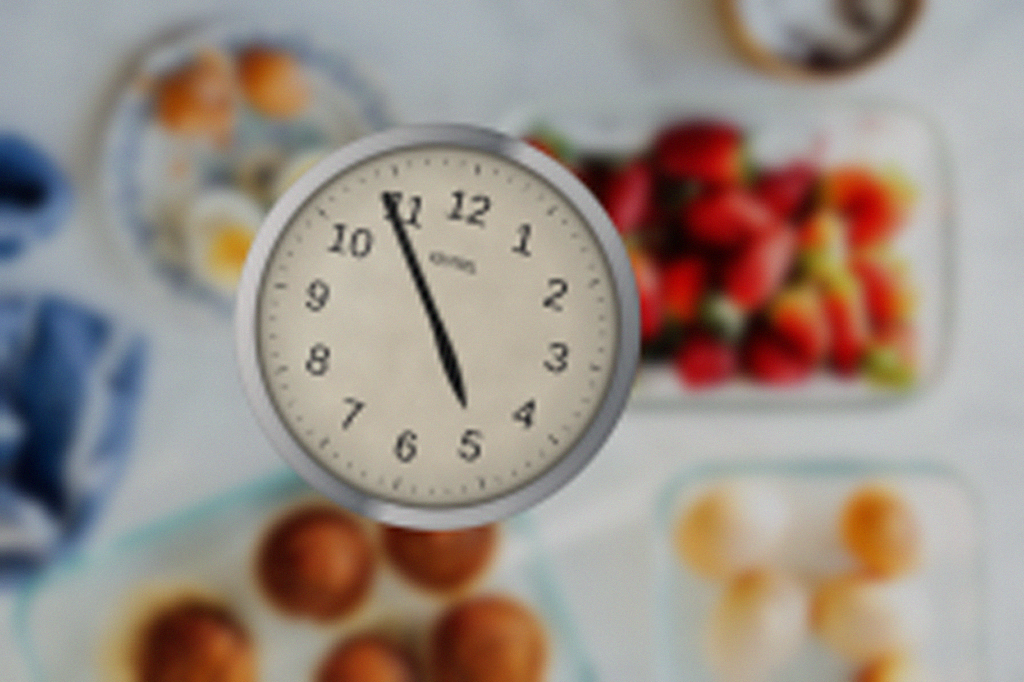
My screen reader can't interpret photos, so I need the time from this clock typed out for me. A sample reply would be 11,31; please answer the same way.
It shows 4,54
